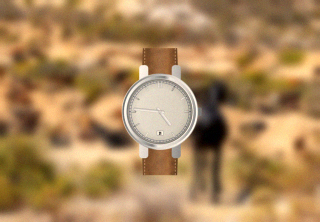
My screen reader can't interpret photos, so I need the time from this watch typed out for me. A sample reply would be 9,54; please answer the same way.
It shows 4,46
